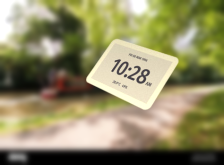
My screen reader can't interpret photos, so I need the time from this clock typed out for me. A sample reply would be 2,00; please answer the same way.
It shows 10,28
